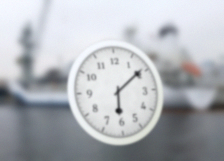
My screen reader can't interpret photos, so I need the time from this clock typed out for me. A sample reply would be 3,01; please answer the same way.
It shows 6,09
